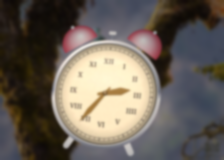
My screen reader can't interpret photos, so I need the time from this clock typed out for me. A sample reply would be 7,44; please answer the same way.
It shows 2,36
